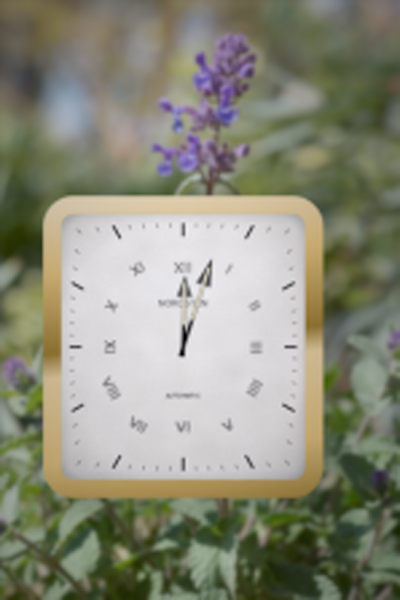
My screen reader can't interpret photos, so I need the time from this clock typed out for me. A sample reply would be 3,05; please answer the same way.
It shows 12,03
